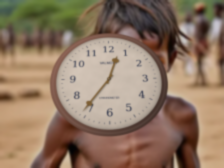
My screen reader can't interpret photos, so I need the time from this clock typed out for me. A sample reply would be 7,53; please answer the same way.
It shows 12,36
